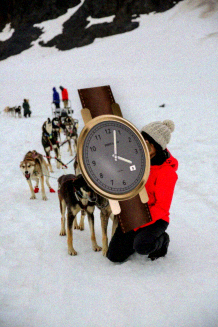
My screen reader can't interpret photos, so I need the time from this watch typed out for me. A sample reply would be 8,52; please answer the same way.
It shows 4,03
